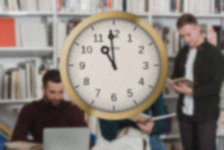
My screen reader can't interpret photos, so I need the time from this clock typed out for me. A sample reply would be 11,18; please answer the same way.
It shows 10,59
